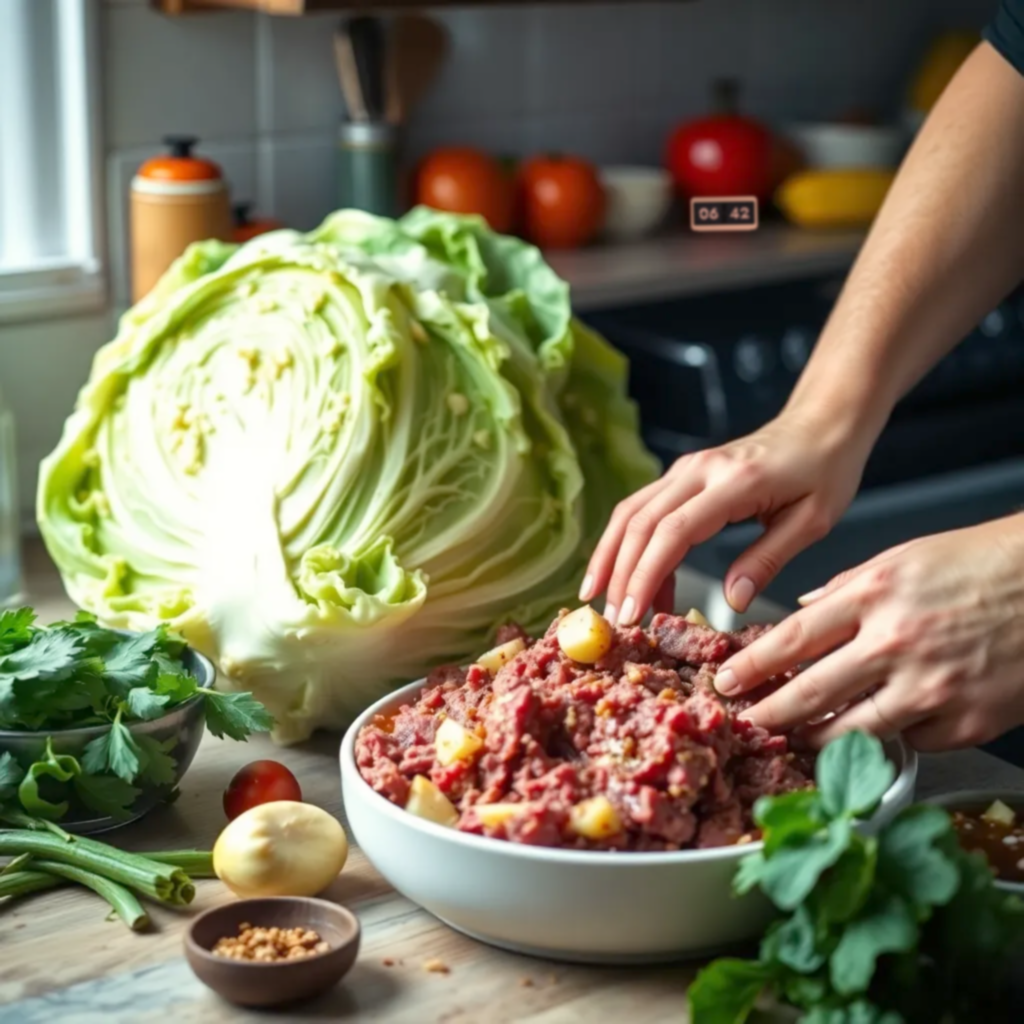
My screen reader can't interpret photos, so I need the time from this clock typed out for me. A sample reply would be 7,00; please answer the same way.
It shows 6,42
